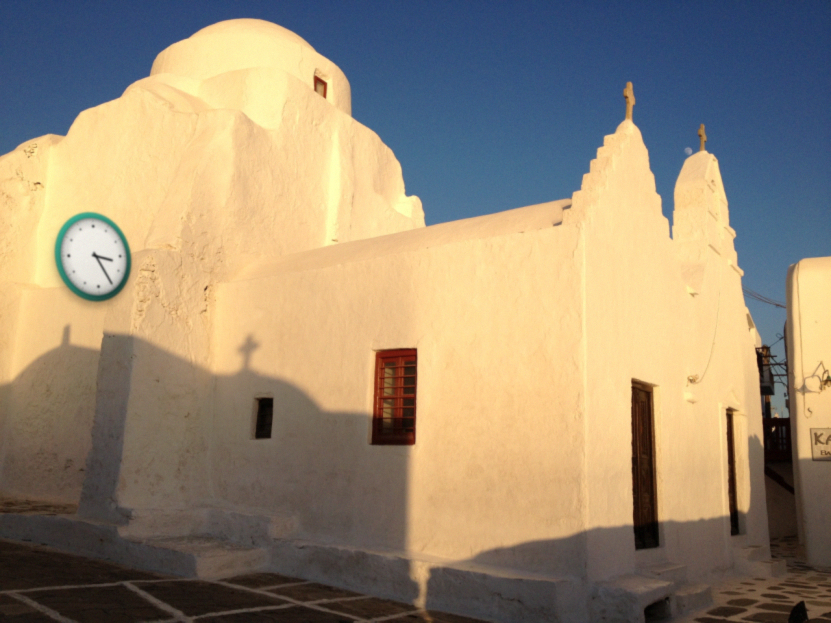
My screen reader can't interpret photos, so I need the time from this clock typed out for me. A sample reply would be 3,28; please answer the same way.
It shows 3,25
